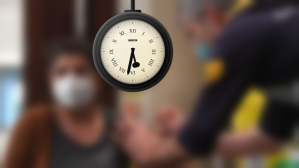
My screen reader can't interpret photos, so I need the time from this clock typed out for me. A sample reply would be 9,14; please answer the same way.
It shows 5,32
